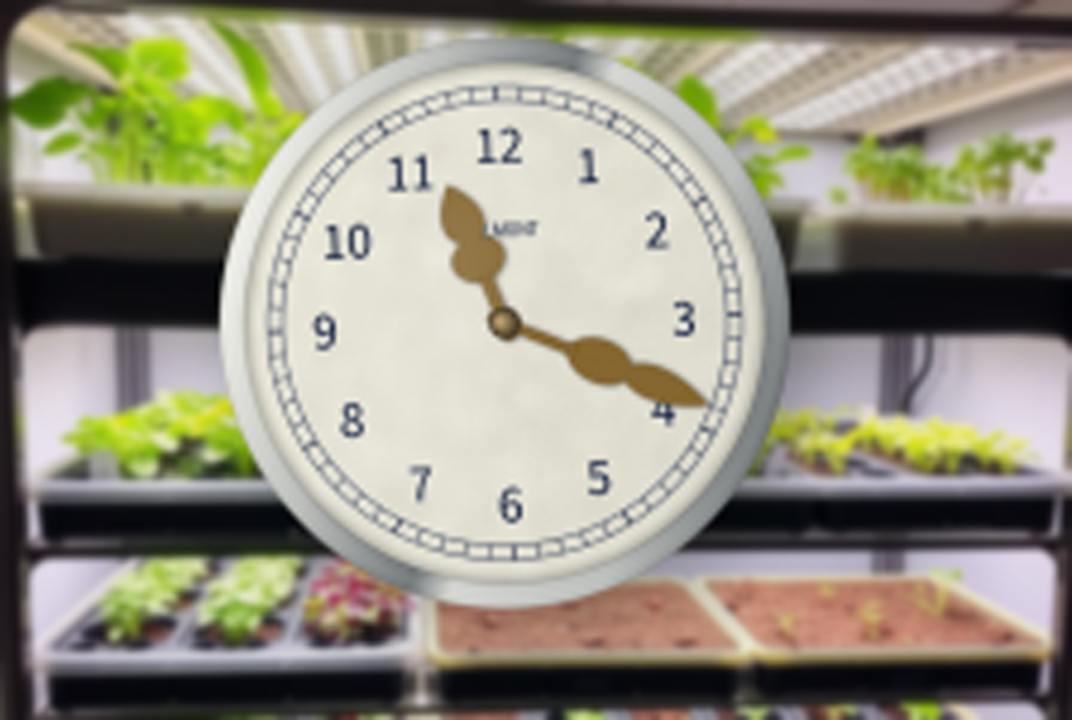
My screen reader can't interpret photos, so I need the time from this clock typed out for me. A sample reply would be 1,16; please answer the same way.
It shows 11,19
